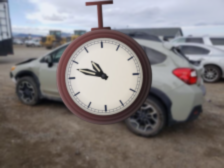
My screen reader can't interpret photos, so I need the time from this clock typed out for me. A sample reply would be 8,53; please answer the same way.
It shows 10,48
